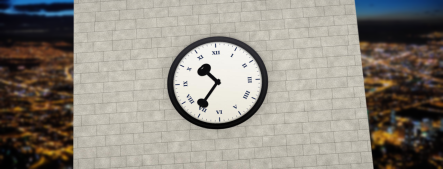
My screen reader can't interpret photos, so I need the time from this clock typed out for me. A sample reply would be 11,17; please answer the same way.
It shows 10,36
